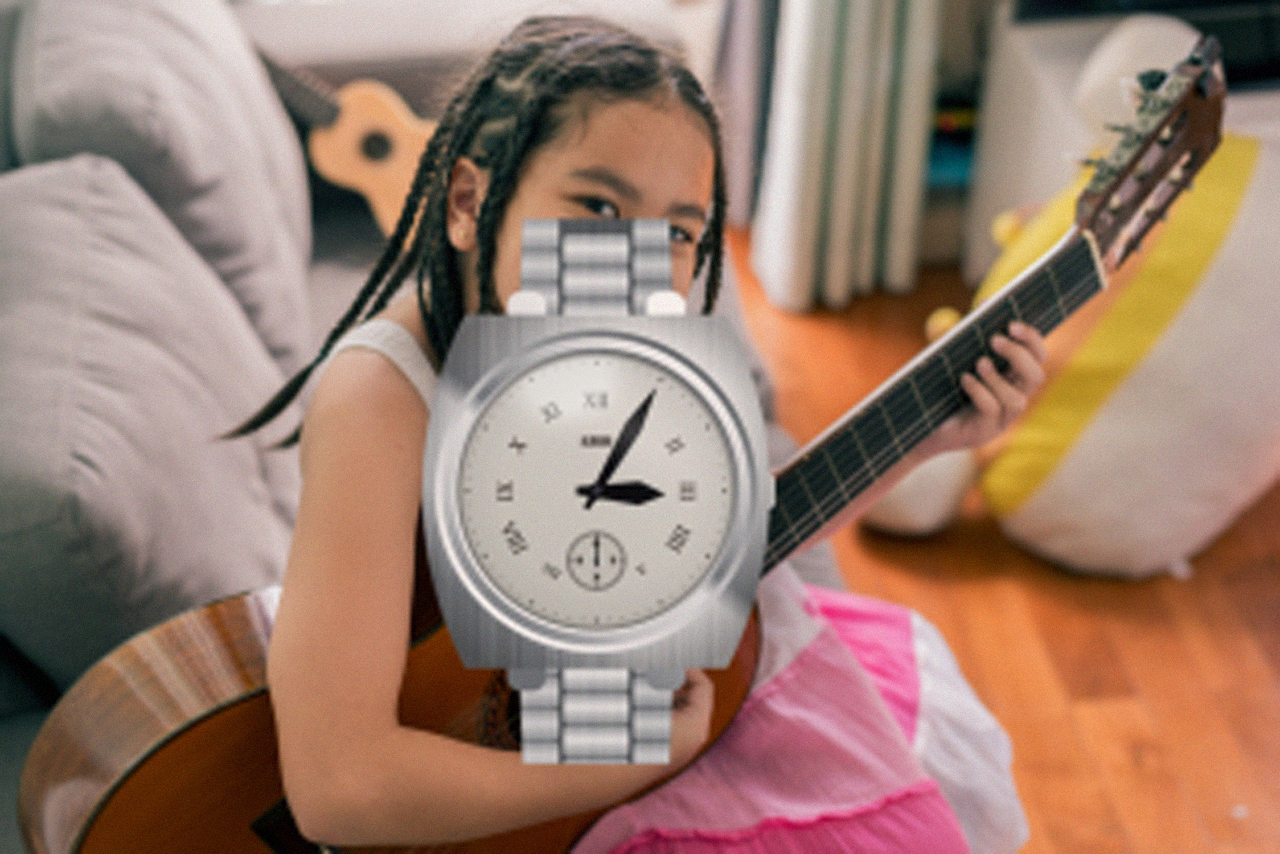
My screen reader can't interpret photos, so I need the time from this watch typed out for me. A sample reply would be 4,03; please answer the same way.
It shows 3,05
